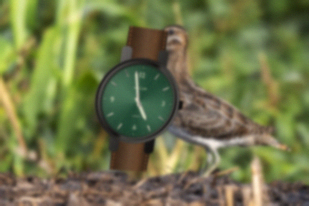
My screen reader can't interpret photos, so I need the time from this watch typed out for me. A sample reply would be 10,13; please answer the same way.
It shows 4,58
